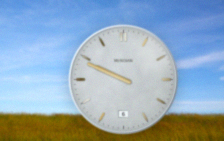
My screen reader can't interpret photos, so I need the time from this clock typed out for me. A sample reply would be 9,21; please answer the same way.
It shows 9,49
